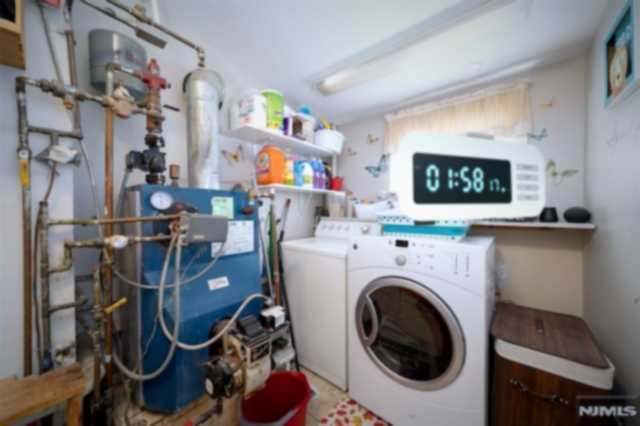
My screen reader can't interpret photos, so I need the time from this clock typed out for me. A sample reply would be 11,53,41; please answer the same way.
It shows 1,58,17
